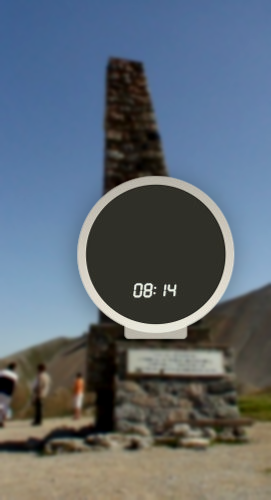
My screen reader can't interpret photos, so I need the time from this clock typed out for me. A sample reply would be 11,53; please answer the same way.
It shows 8,14
